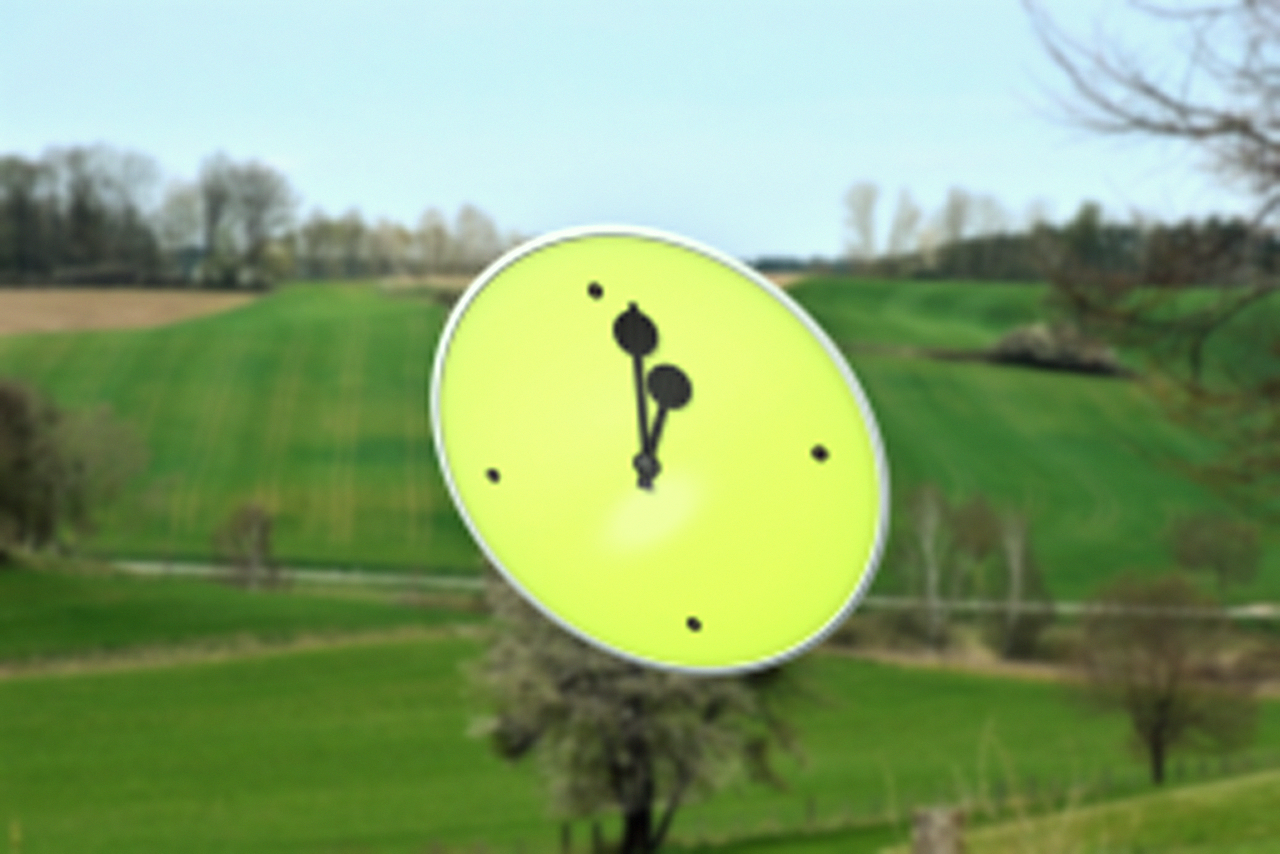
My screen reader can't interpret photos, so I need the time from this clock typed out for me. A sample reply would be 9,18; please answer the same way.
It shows 1,02
